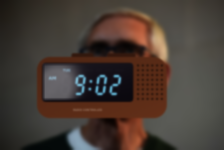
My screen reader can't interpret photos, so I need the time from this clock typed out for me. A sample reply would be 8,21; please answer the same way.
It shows 9,02
